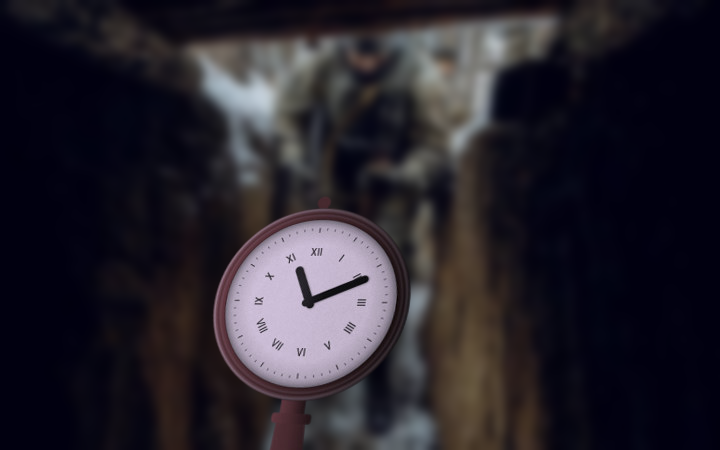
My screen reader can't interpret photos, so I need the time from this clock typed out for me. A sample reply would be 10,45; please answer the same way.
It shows 11,11
